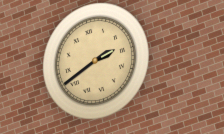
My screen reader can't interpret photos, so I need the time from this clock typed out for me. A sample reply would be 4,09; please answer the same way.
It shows 2,42
